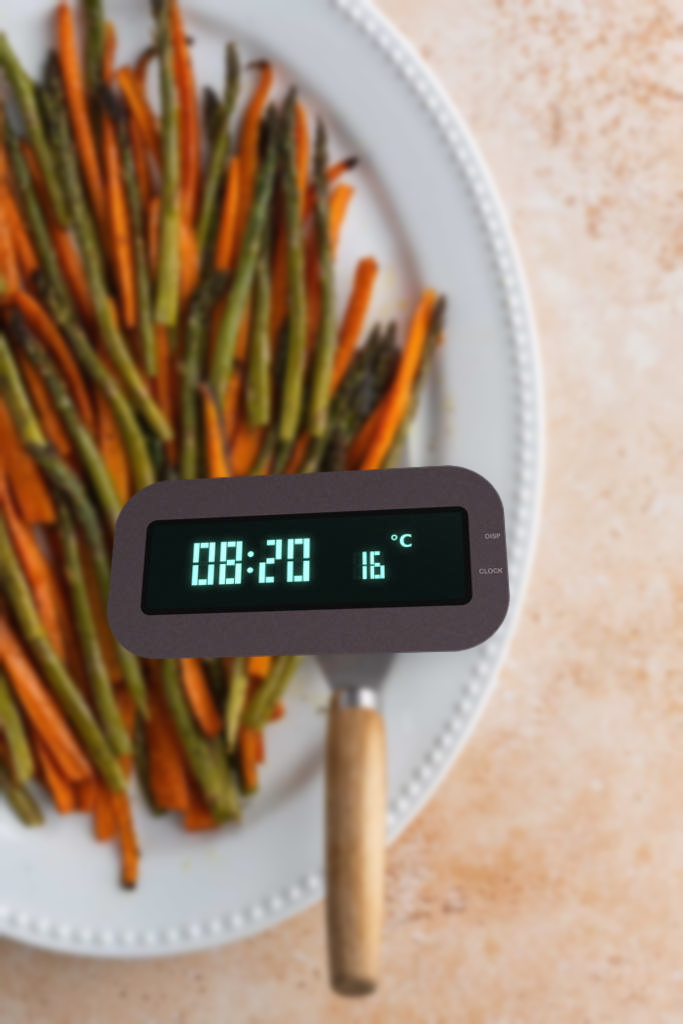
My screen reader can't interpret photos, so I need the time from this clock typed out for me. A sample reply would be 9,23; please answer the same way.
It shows 8,20
